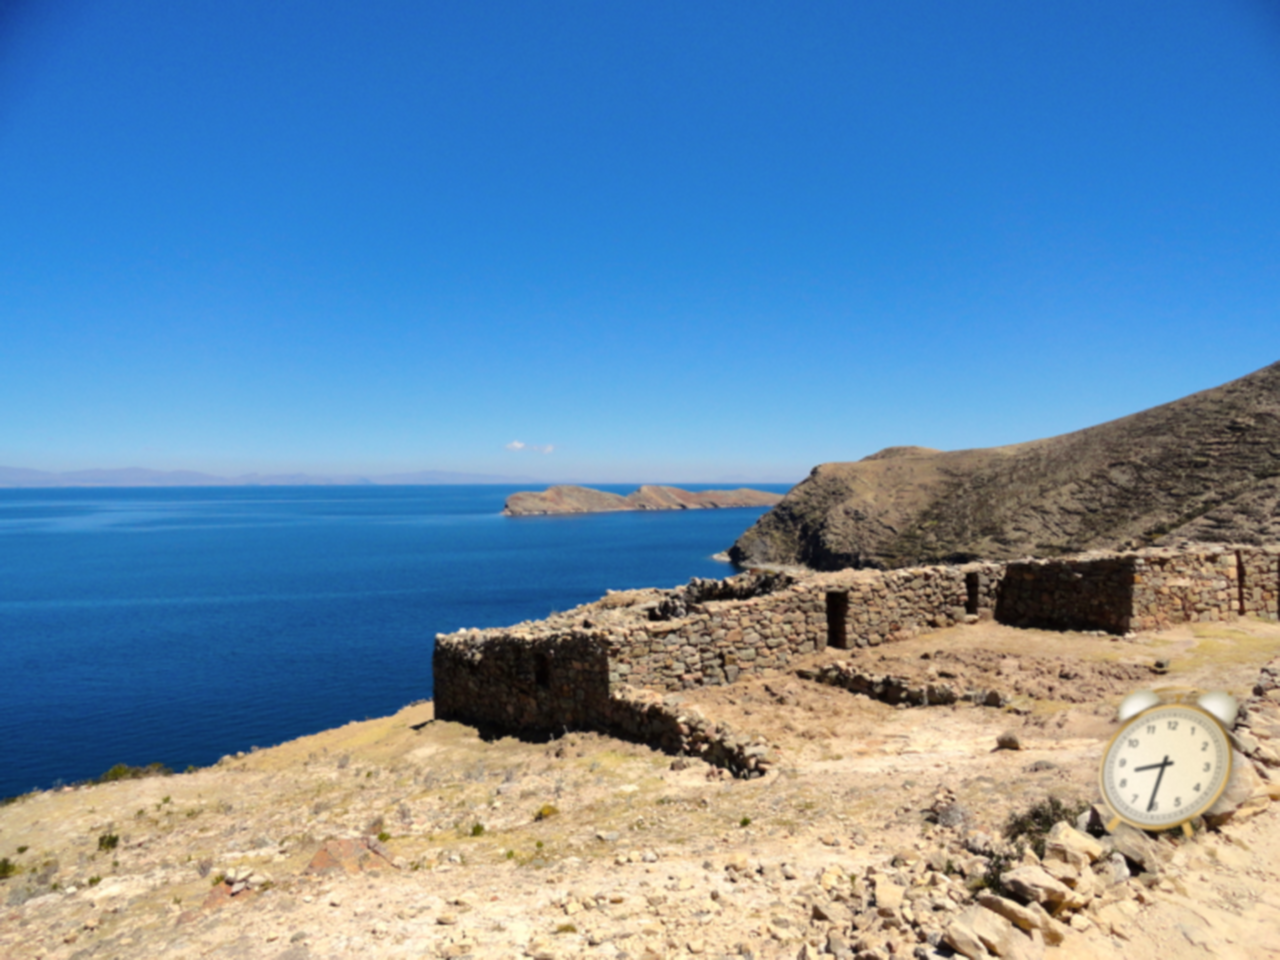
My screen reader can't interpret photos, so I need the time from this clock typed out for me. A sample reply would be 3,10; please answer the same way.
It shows 8,31
